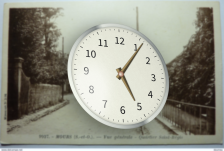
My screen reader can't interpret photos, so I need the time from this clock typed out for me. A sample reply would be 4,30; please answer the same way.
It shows 5,06
